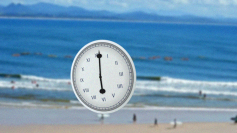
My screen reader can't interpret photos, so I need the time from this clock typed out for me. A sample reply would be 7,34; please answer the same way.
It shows 6,01
